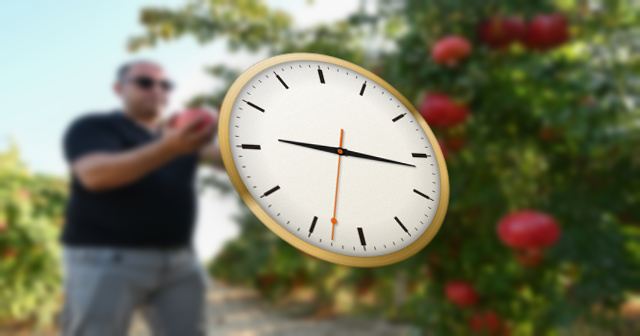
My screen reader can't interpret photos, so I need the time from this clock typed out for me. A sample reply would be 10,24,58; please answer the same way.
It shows 9,16,33
